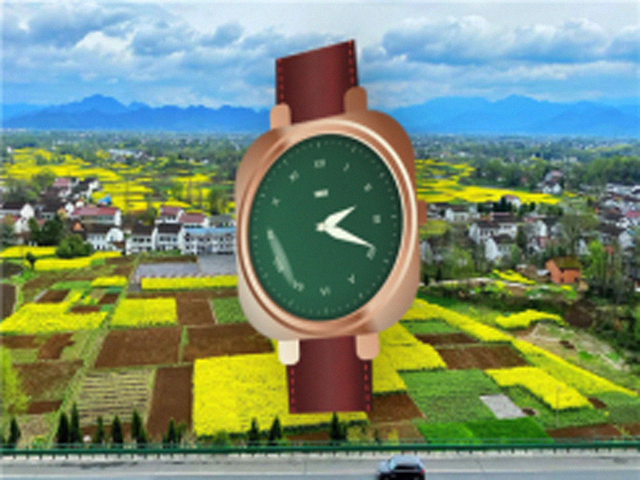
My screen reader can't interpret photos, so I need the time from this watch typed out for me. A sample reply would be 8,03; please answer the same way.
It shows 2,19
